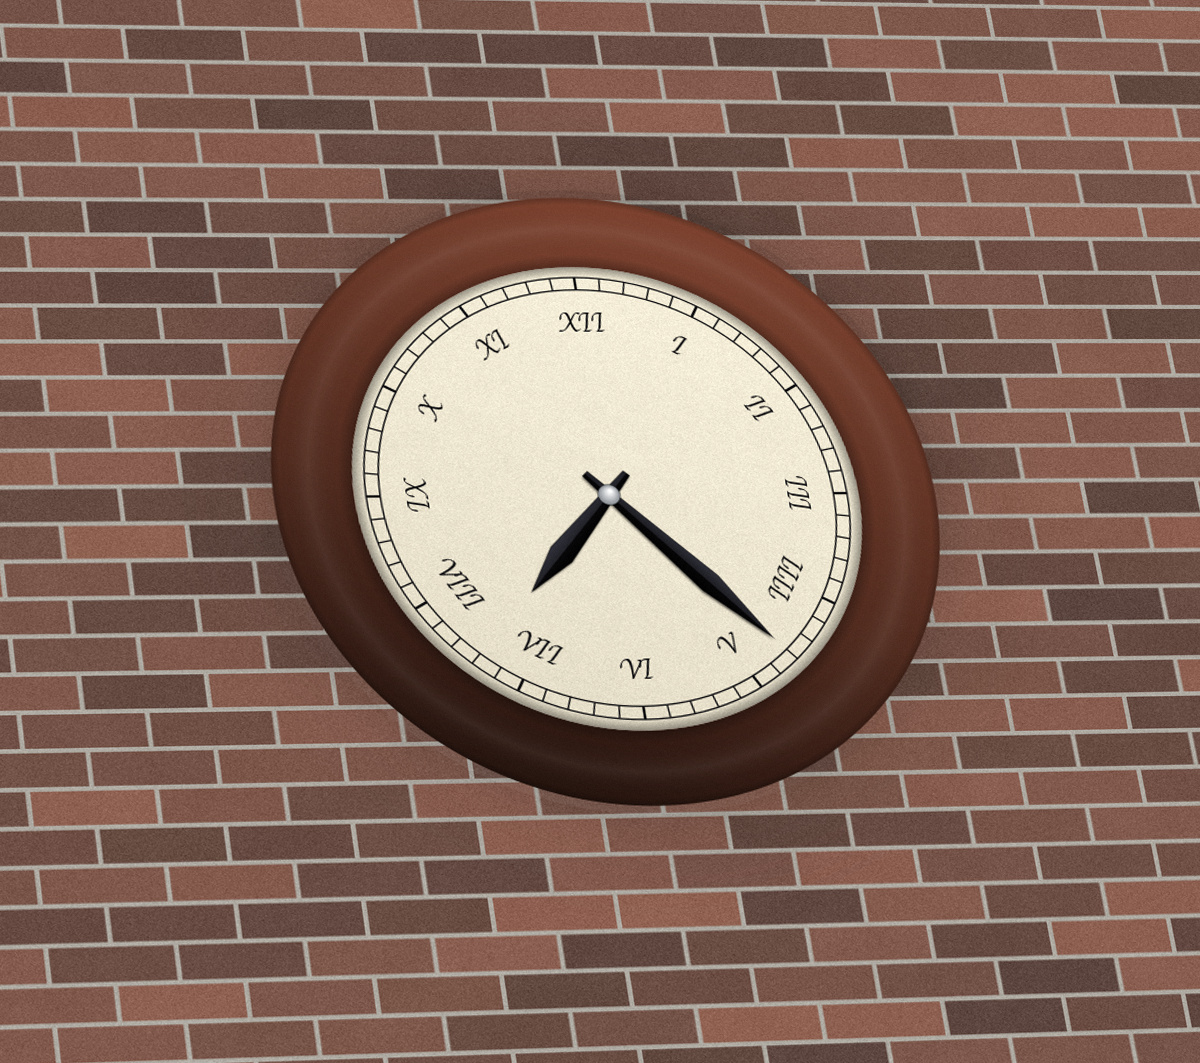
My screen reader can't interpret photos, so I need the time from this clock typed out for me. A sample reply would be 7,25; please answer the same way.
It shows 7,23
